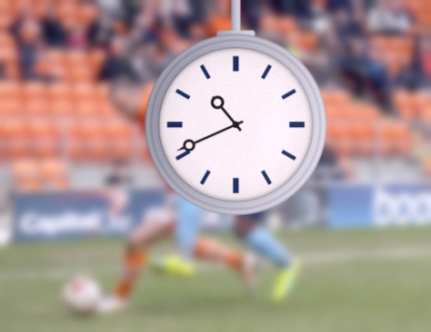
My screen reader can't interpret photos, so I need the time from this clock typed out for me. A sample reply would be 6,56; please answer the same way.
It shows 10,41
